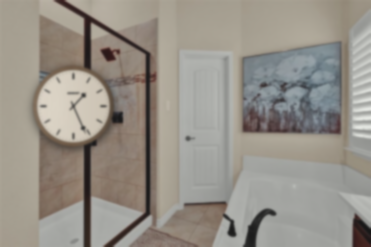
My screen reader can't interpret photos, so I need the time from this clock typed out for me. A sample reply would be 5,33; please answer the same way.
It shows 1,26
